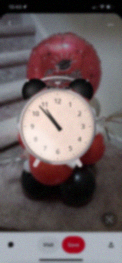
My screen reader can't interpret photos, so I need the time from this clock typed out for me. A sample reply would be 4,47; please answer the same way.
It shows 10,53
